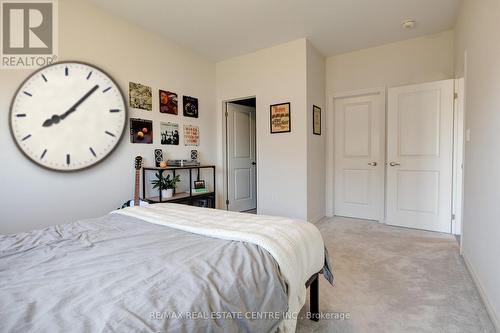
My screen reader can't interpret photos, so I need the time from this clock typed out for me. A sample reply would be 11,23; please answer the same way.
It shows 8,08
